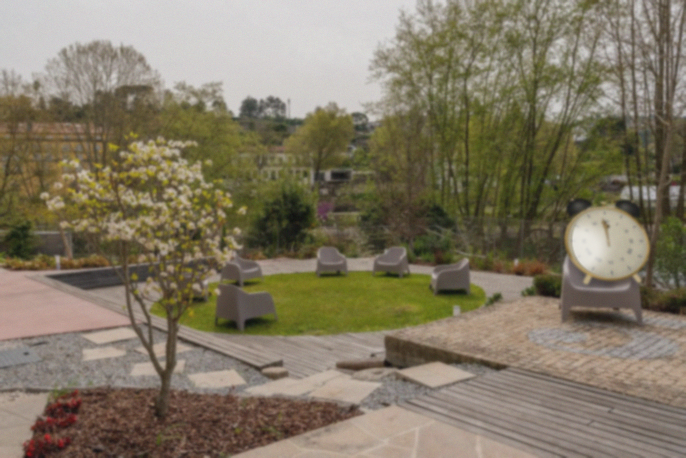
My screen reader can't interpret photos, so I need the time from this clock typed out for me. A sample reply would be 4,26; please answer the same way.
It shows 11,59
